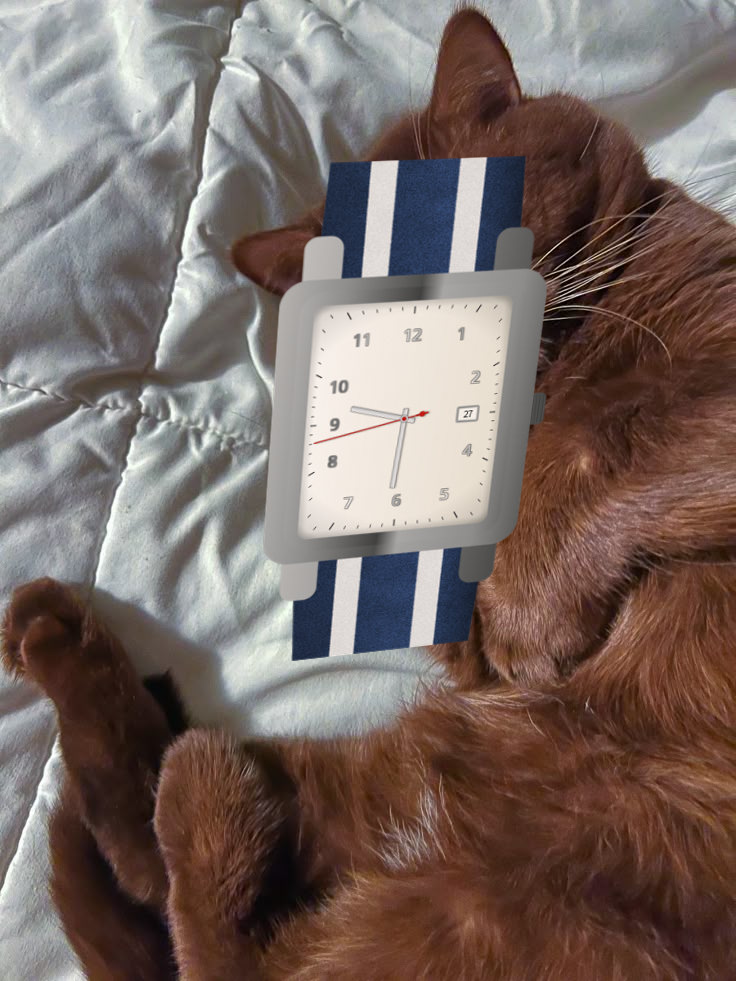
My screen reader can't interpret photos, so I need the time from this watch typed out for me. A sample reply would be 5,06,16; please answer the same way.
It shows 9,30,43
